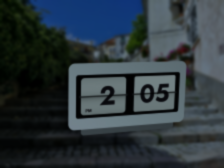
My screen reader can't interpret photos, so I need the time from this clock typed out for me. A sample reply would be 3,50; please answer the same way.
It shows 2,05
